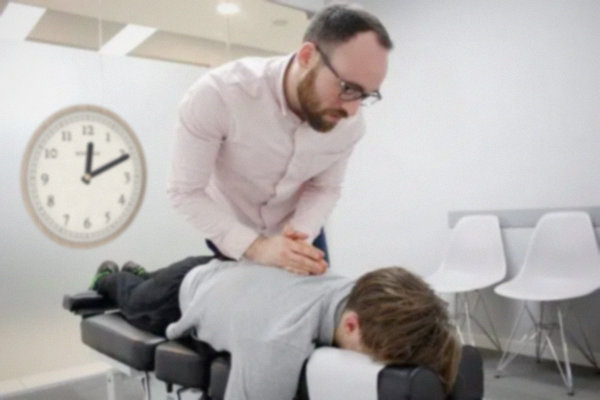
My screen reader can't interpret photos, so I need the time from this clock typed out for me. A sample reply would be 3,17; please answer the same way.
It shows 12,11
